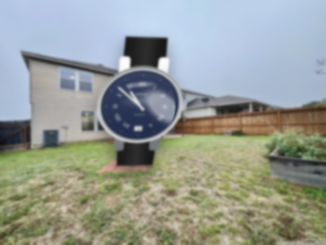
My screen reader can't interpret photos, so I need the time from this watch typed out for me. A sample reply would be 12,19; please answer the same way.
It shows 10,52
